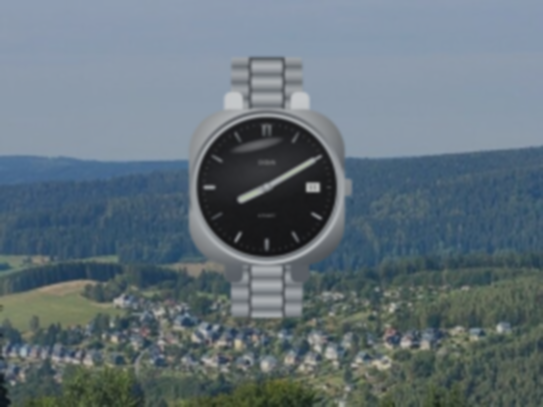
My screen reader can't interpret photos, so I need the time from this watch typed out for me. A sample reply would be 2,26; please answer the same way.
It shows 8,10
